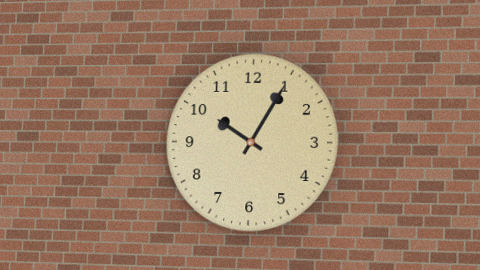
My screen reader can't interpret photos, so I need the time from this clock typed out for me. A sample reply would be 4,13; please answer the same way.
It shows 10,05
